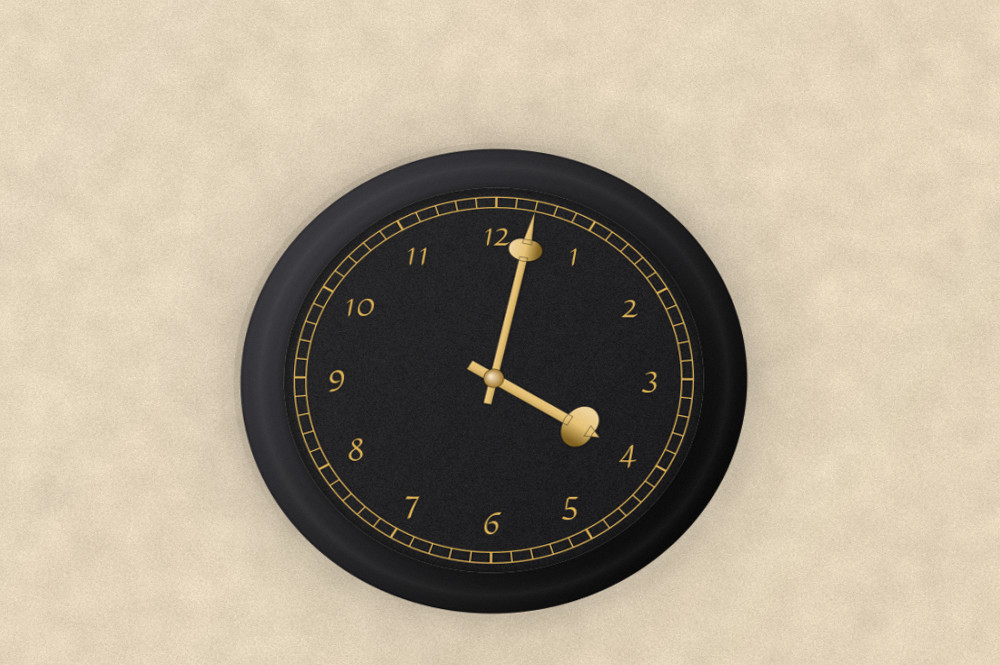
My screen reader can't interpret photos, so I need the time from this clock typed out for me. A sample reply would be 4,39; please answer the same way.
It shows 4,02
